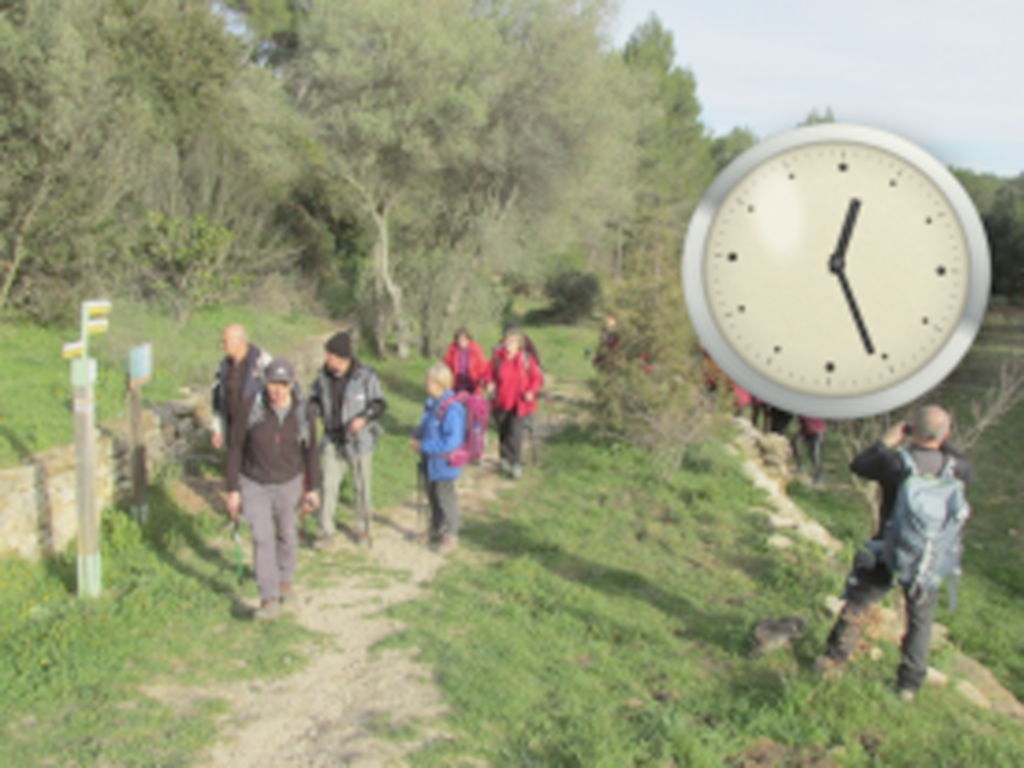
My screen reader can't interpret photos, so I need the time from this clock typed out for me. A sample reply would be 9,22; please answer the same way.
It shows 12,26
